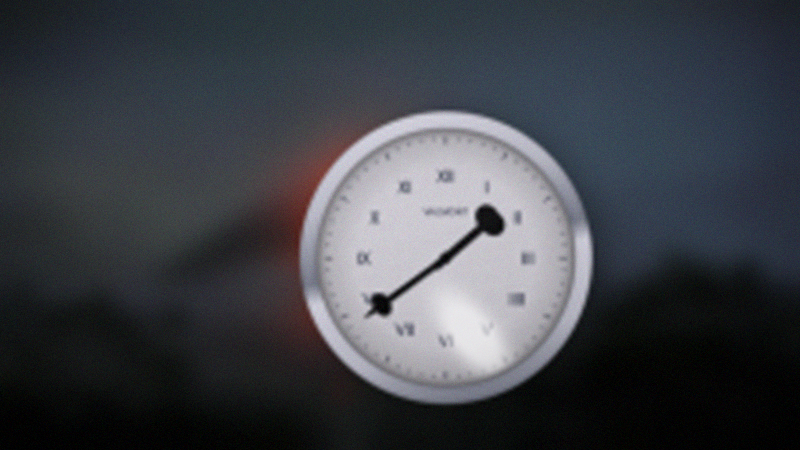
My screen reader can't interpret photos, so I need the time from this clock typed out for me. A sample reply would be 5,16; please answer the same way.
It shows 1,39
